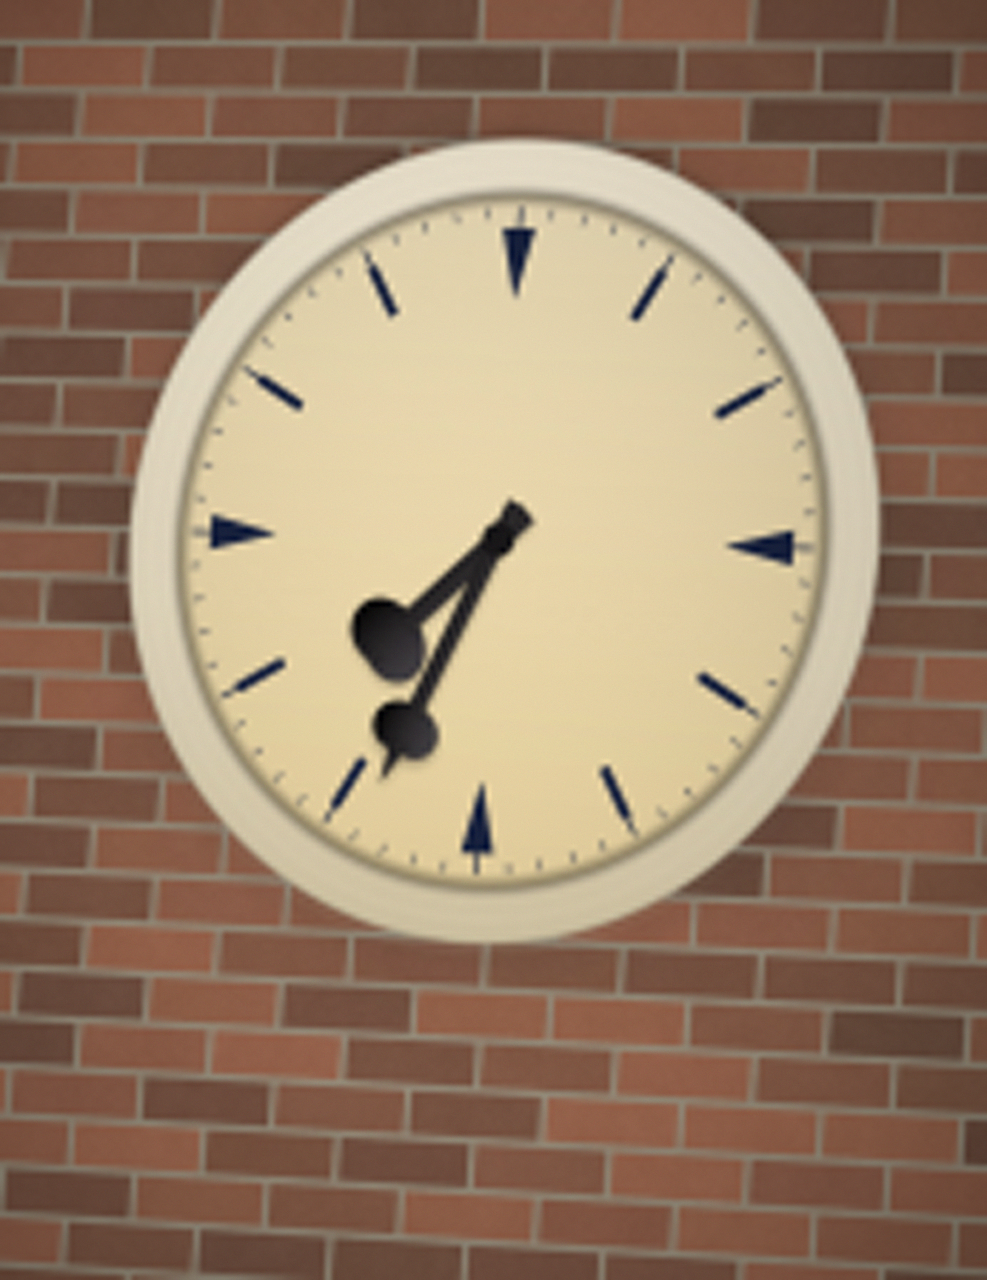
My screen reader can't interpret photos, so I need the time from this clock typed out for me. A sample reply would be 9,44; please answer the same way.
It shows 7,34
